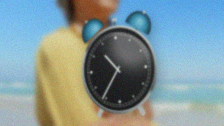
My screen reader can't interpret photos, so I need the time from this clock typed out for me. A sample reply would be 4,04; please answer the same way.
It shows 10,36
